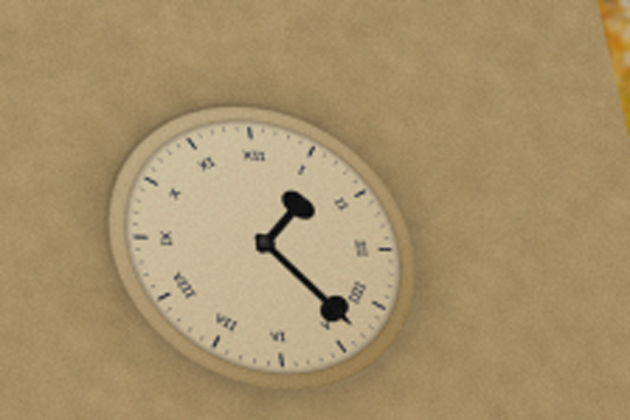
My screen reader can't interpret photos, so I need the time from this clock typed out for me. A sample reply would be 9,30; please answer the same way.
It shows 1,23
